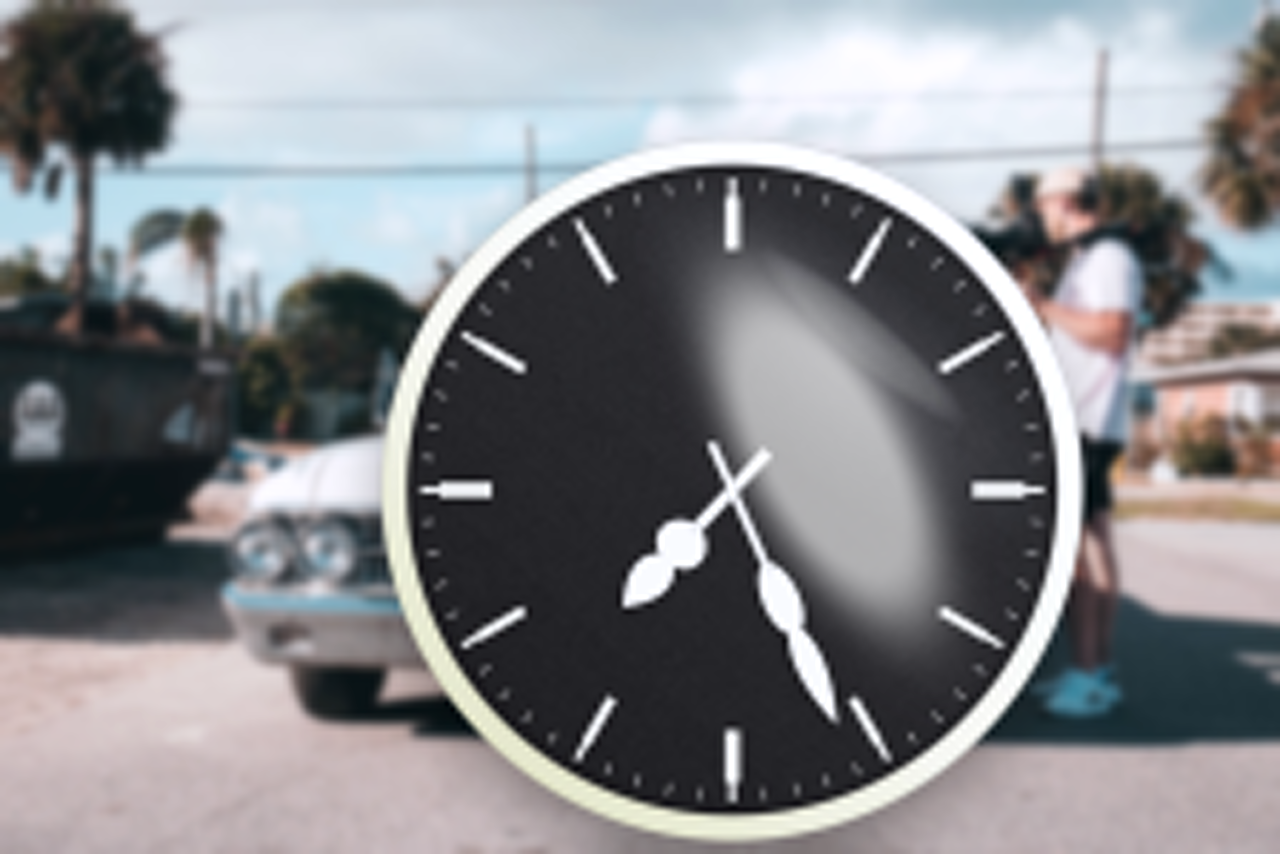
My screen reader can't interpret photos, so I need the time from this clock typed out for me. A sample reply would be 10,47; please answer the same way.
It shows 7,26
